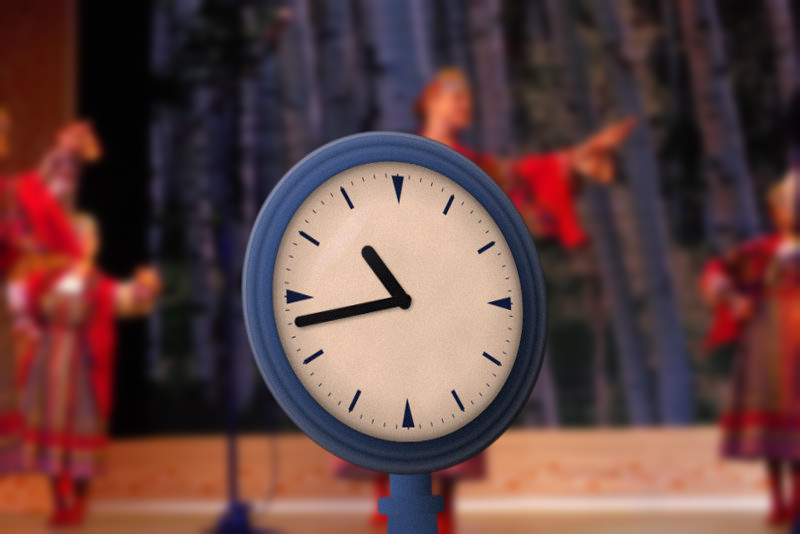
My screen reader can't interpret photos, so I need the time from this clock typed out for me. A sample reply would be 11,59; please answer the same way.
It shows 10,43
